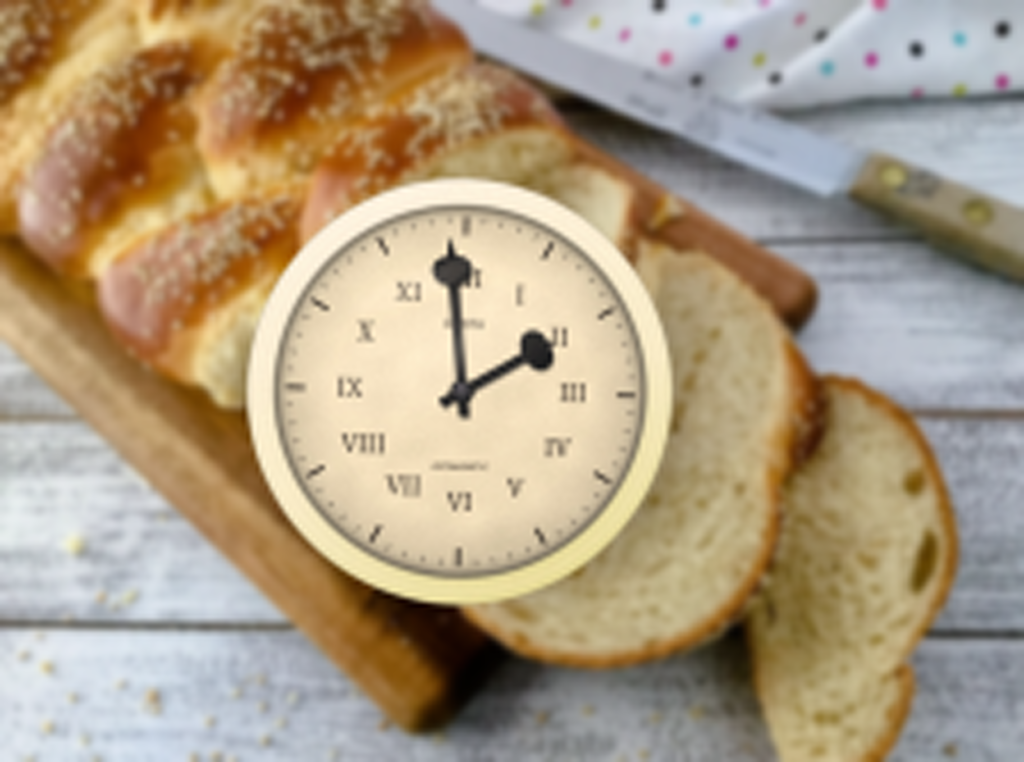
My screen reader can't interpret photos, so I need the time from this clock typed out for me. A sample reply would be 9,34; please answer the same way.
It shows 1,59
